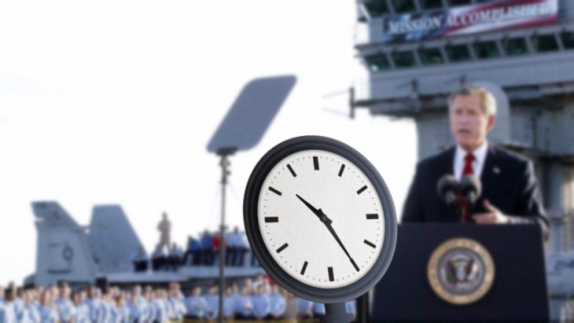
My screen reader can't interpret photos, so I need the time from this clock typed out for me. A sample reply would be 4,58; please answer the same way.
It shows 10,25
